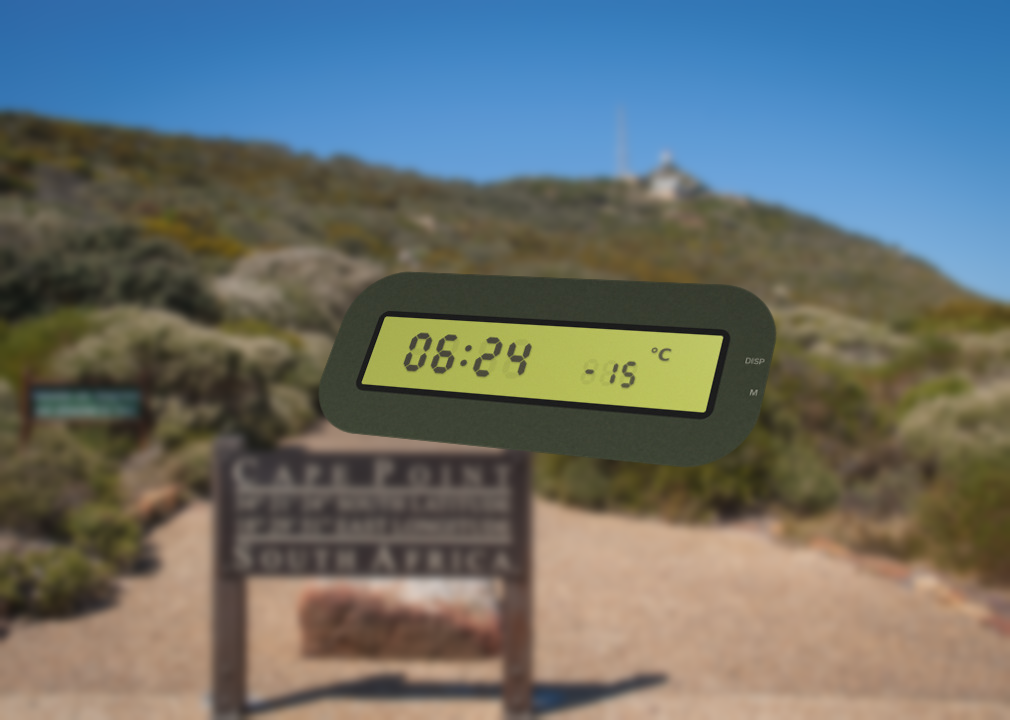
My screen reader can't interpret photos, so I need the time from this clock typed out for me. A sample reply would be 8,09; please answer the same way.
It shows 6,24
